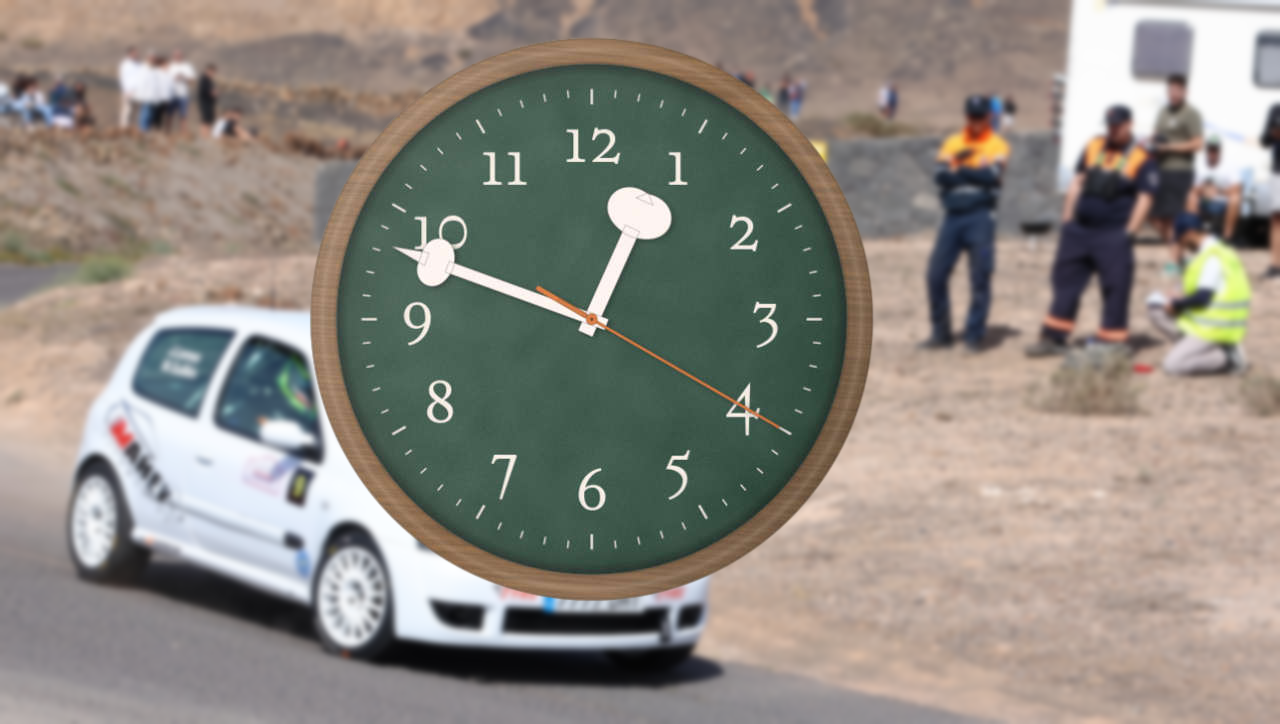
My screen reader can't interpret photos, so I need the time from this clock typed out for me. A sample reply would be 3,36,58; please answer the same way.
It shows 12,48,20
